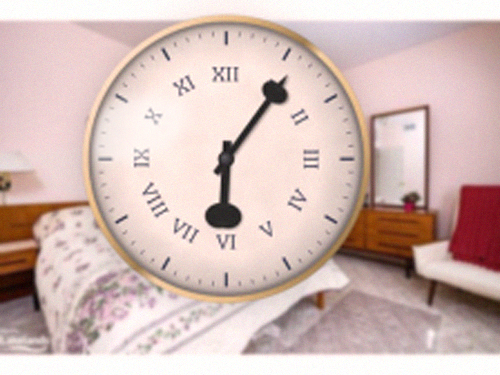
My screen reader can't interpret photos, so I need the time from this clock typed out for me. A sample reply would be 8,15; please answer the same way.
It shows 6,06
